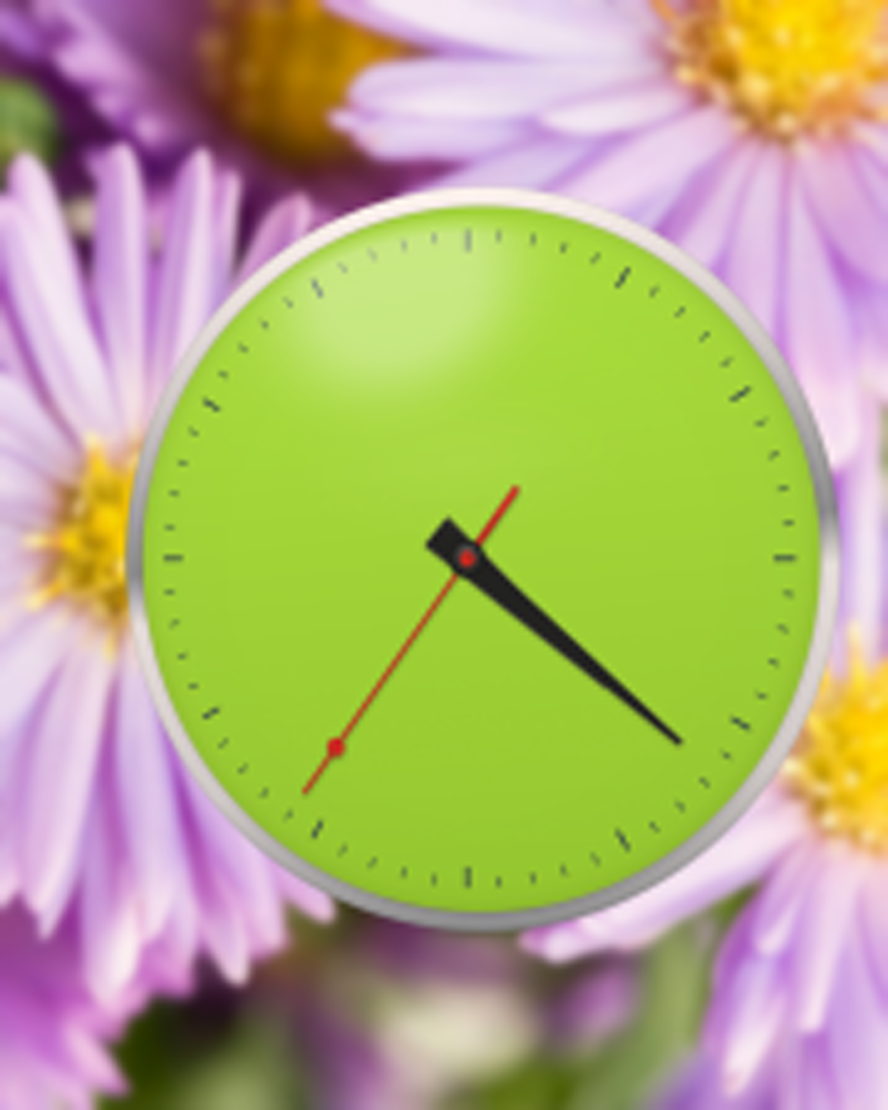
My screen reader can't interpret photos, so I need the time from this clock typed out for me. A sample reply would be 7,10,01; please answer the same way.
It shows 4,21,36
